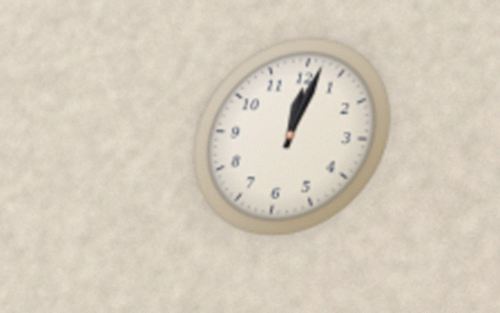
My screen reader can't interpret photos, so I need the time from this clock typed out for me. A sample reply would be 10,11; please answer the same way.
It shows 12,02
